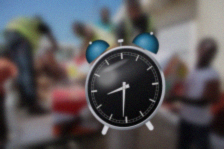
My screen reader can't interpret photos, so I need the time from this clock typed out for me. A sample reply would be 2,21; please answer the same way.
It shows 8,31
